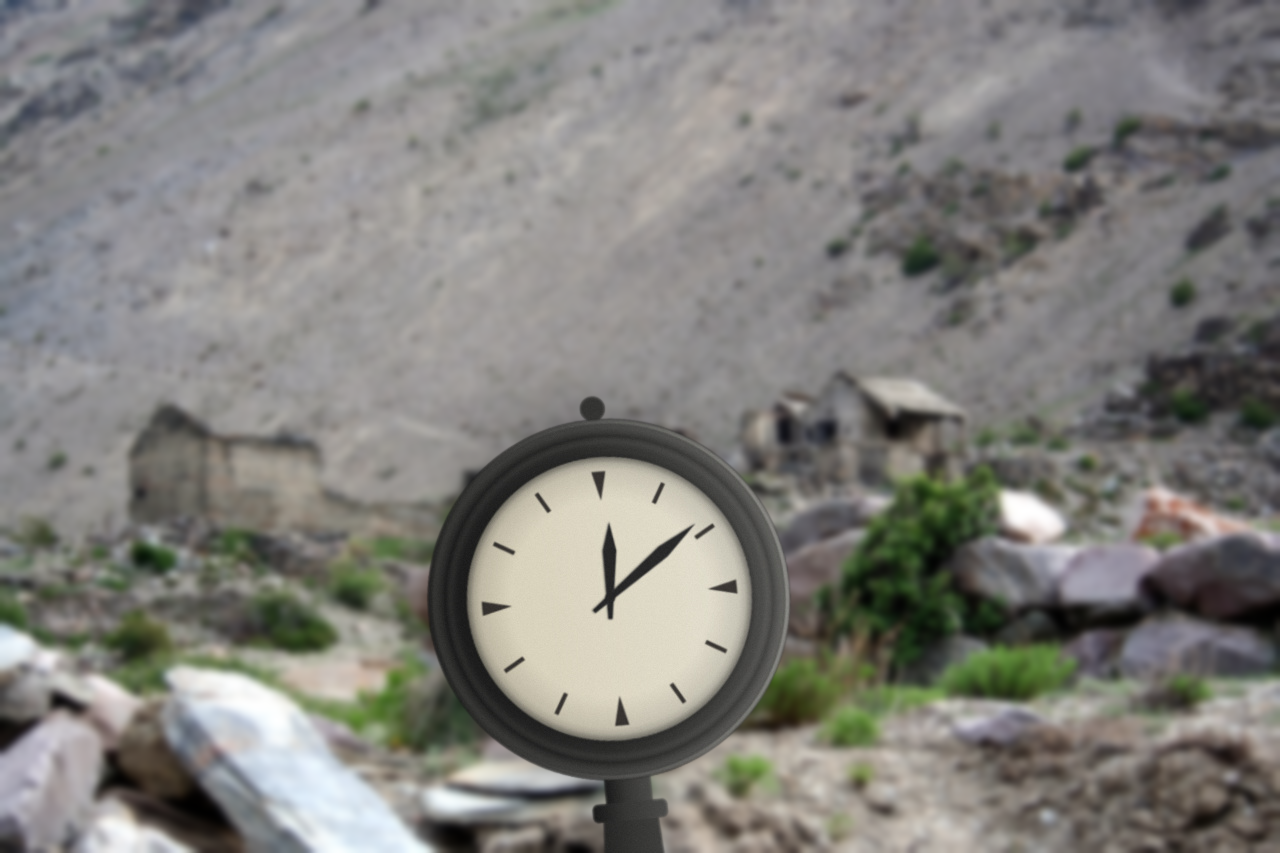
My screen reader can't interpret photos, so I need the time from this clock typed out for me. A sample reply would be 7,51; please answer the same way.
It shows 12,09
